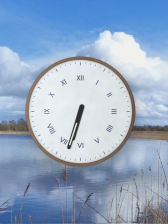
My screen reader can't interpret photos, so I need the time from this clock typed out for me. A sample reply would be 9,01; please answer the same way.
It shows 6,33
